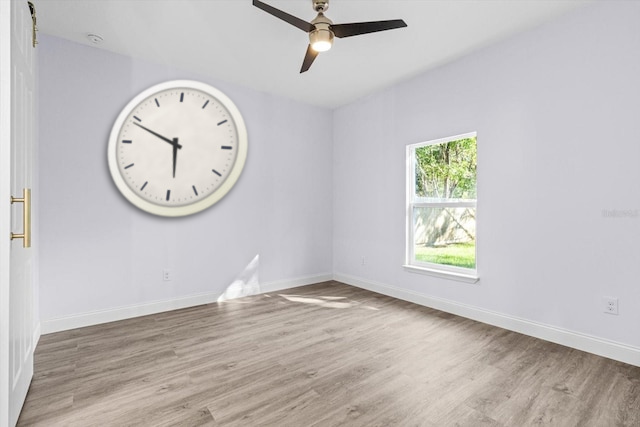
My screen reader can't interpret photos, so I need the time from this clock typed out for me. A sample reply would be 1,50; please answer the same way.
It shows 5,49
